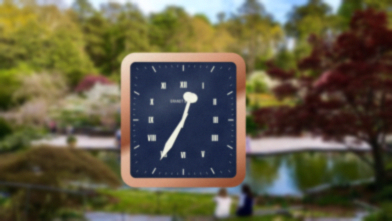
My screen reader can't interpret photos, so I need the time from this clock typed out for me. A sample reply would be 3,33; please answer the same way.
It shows 12,35
